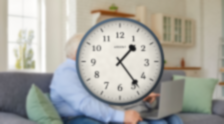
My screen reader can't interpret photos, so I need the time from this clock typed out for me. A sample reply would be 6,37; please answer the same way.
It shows 1,24
